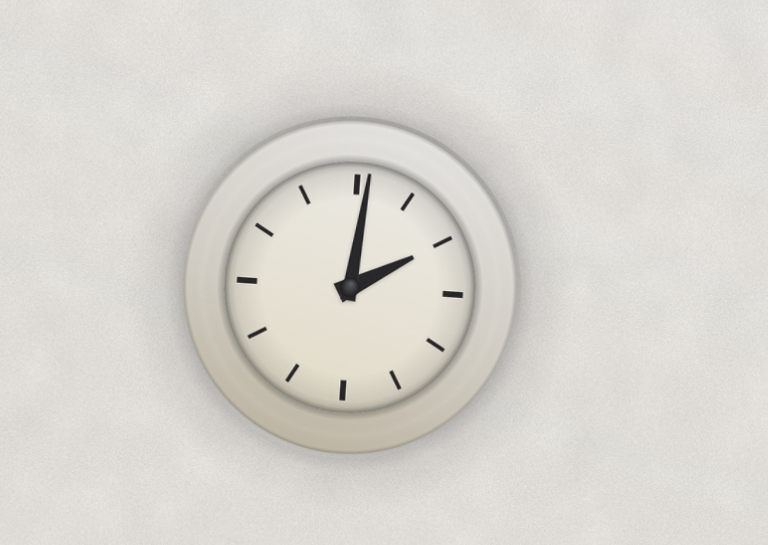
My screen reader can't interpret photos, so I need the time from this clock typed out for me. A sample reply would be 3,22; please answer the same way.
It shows 2,01
